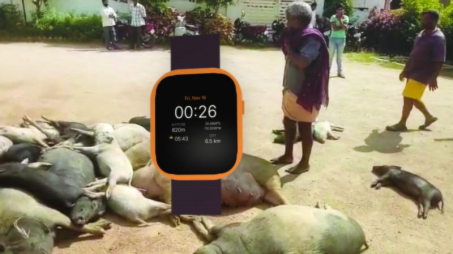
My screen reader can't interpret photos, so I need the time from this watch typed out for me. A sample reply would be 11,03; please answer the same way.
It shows 0,26
